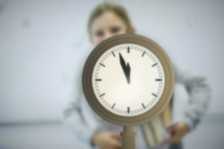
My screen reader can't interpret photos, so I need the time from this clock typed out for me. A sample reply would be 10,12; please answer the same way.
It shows 11,57
